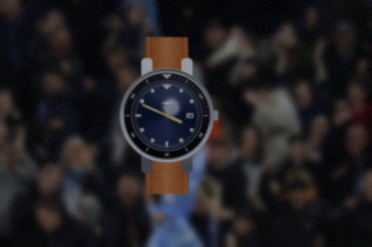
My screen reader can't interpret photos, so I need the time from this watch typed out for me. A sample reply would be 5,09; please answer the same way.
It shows 3,49
